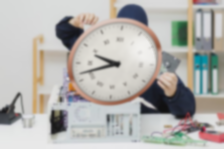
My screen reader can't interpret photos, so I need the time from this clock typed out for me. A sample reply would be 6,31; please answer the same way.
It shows 9,42
